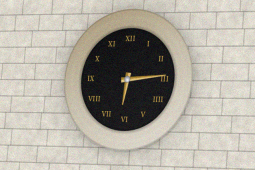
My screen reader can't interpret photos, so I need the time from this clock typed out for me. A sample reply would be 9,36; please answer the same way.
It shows 6,14
